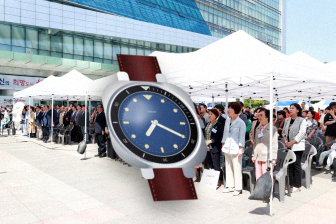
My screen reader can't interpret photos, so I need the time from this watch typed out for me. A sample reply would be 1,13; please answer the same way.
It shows 7,20
